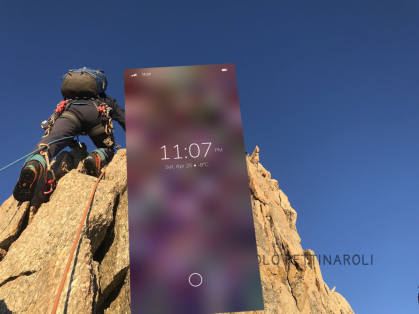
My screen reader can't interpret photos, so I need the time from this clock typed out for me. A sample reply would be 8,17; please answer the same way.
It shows 11,07
